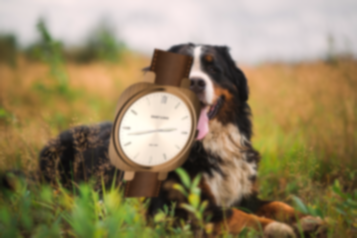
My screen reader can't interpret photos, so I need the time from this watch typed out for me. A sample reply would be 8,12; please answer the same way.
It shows 2,43
